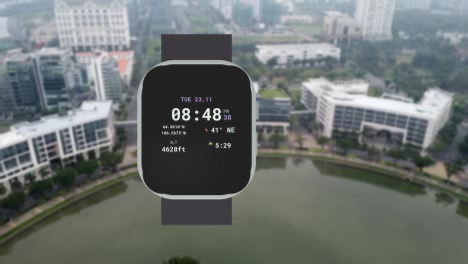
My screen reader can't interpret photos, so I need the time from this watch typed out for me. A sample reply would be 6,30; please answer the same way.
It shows 8,48
